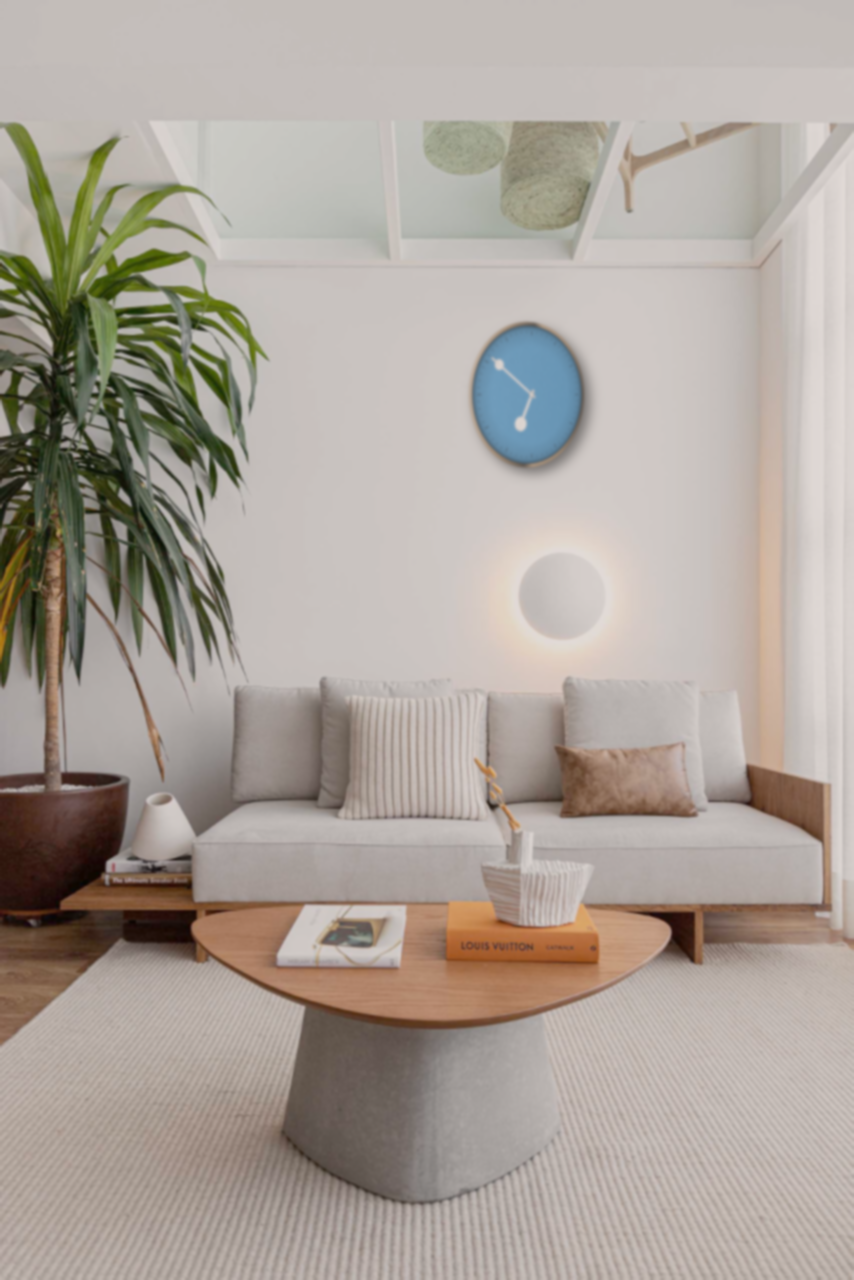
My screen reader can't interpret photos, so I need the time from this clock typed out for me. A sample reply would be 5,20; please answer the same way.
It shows 6,51
